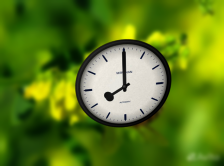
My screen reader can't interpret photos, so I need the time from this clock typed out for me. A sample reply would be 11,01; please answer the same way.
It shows 8,00
